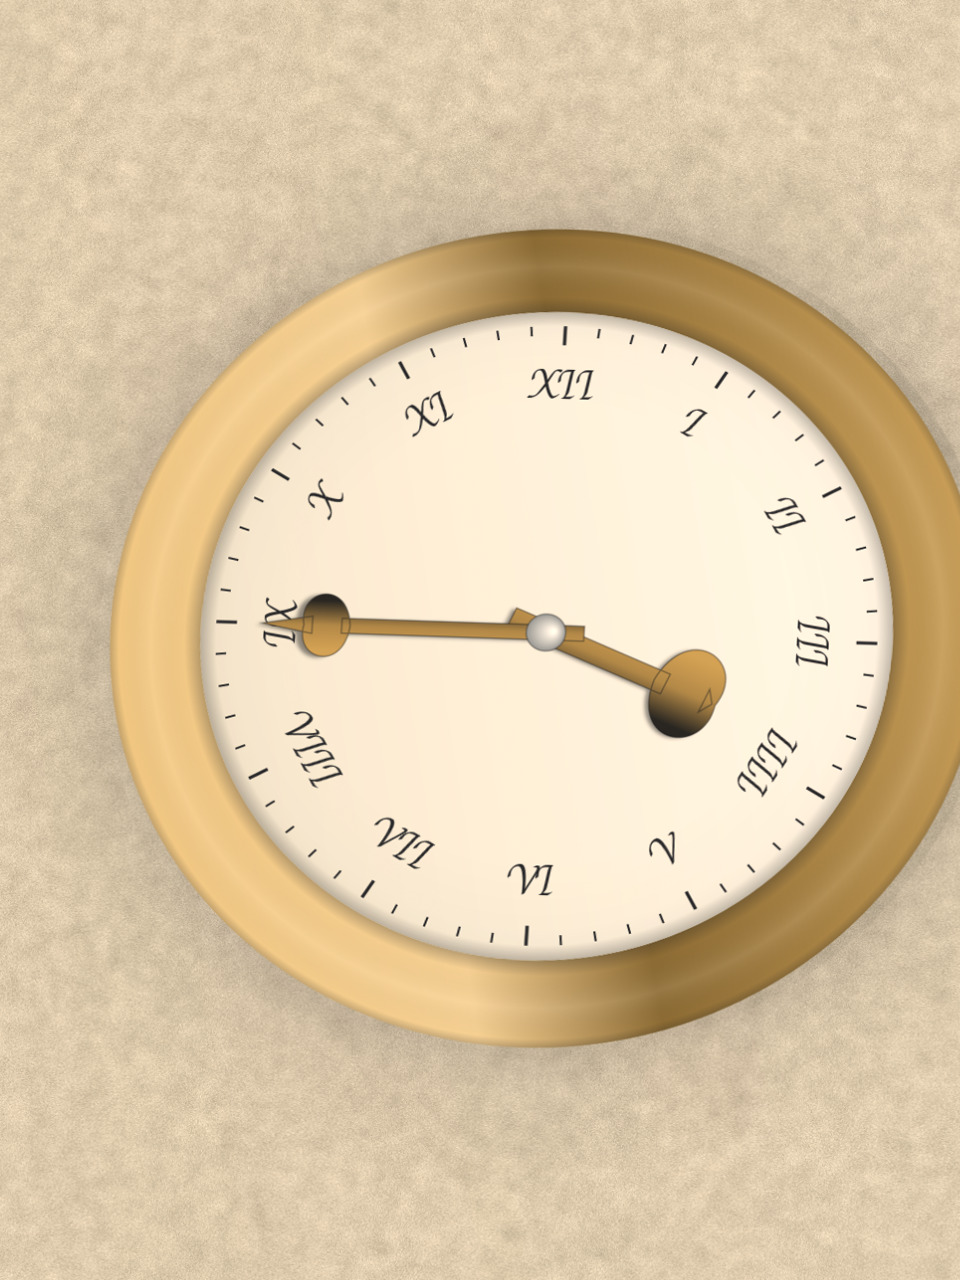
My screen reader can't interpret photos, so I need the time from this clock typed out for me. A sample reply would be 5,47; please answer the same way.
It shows 3,45
